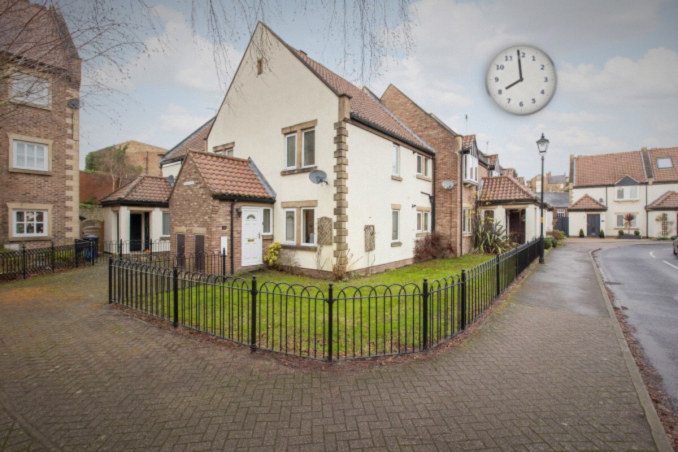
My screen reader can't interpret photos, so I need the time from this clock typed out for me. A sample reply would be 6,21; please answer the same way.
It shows 7,59
